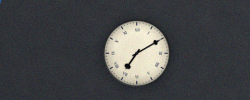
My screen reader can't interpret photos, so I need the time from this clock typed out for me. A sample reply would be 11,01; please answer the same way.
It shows 7,10
